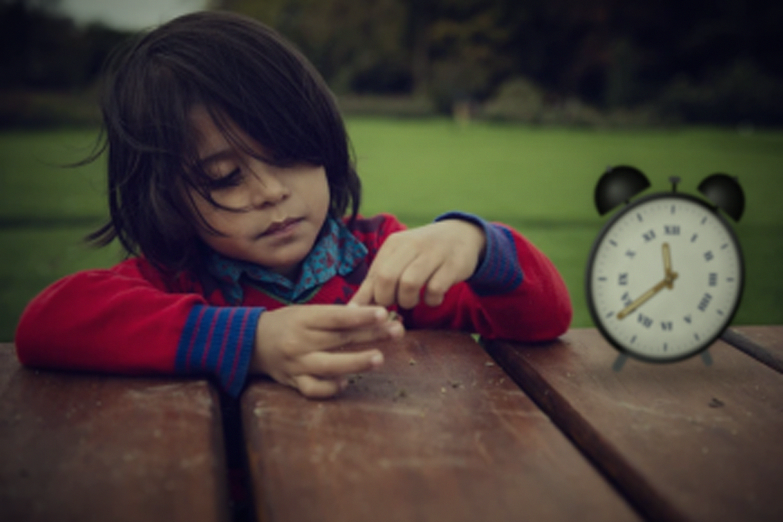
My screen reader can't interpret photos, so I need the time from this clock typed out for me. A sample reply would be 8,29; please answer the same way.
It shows 11,39
